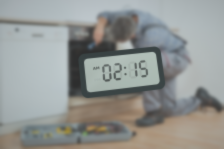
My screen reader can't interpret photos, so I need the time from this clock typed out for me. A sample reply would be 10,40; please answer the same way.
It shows 2,15
